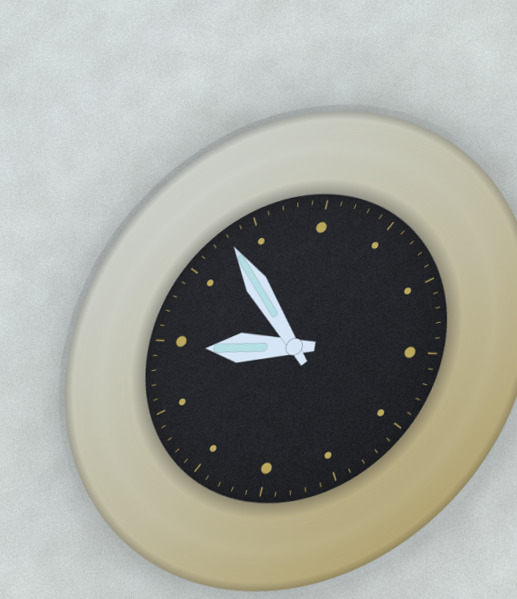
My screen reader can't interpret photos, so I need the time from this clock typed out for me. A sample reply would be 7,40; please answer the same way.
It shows 8,53
